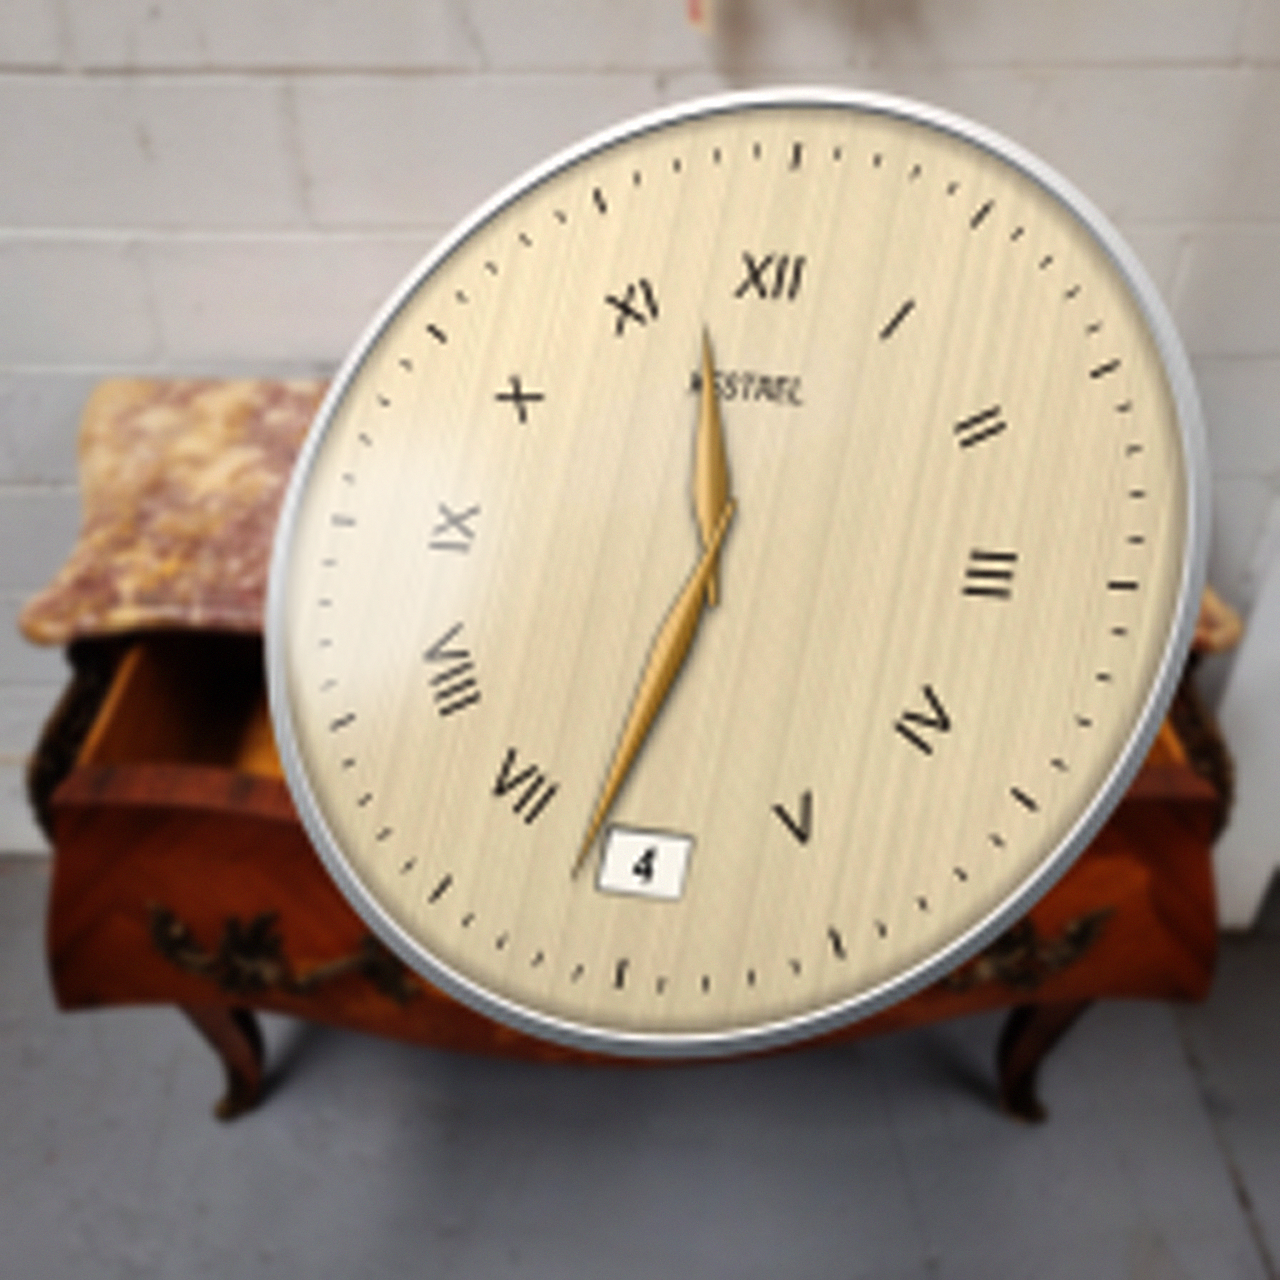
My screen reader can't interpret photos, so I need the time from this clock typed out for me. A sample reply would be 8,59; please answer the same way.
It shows 11,32
